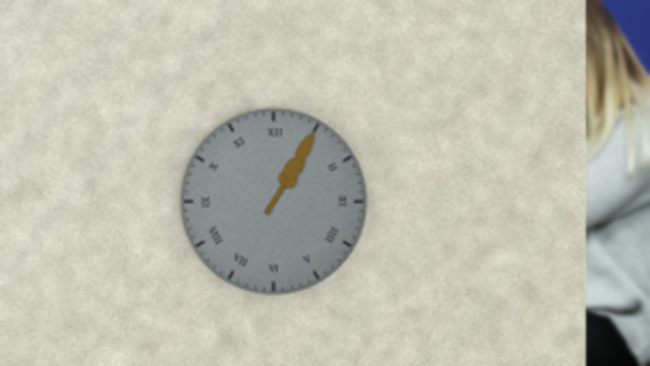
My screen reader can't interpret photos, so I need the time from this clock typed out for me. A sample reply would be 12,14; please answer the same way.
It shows 1,05
